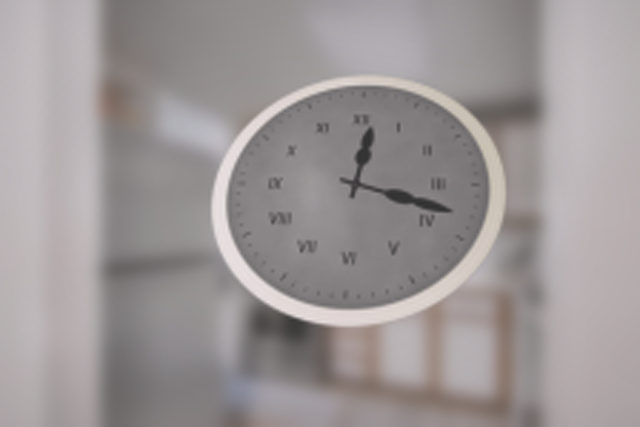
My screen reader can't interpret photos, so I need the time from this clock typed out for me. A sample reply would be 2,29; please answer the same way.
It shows 12,18
